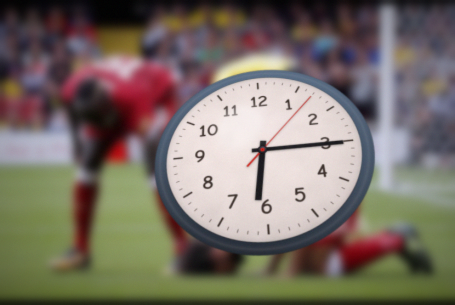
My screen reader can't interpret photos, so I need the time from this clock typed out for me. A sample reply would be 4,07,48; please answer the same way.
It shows 6,15,07
